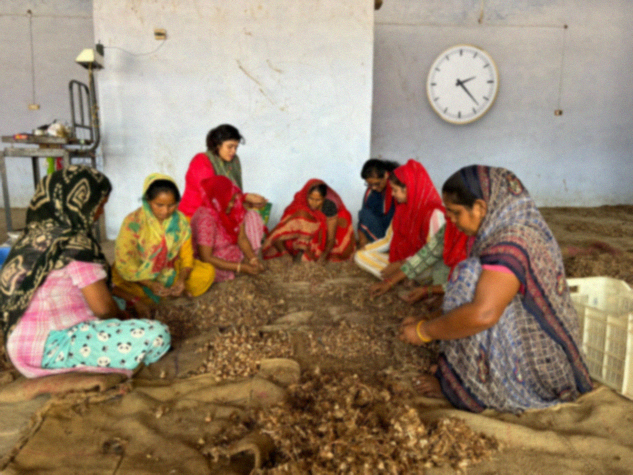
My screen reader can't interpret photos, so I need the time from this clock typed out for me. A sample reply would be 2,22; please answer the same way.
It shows 2,23
